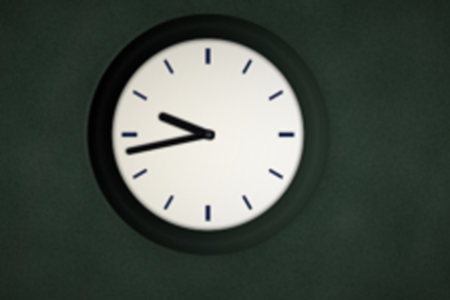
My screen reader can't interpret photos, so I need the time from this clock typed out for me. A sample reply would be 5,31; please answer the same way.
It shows 9,43
